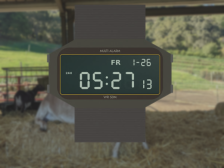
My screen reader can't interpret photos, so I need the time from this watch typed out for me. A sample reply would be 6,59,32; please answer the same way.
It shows 5,27,13
